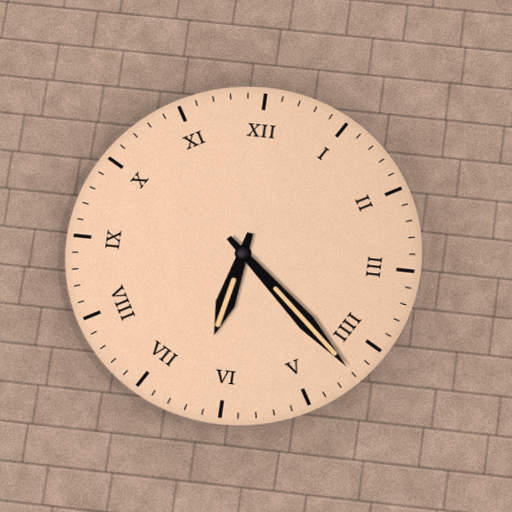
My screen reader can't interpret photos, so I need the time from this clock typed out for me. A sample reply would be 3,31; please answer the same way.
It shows 6,22
